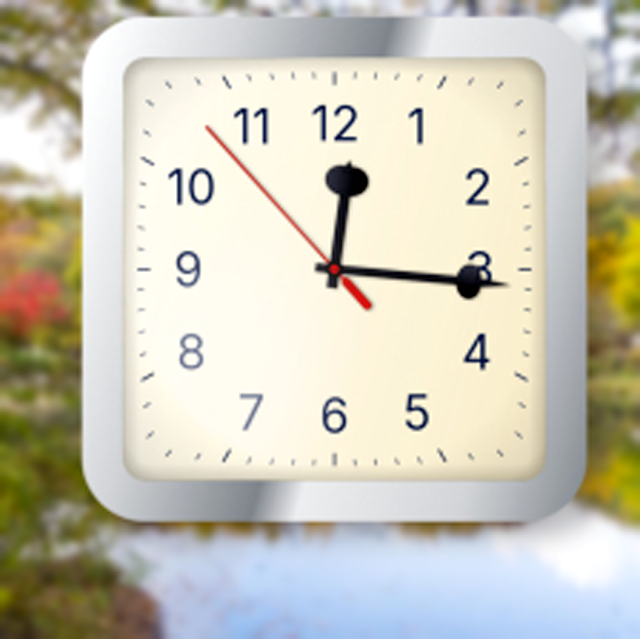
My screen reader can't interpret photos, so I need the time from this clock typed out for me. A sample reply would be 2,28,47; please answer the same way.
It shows 12,15,53
